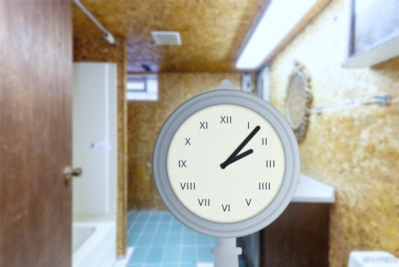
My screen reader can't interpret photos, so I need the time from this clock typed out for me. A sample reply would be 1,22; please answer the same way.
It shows 2,07
